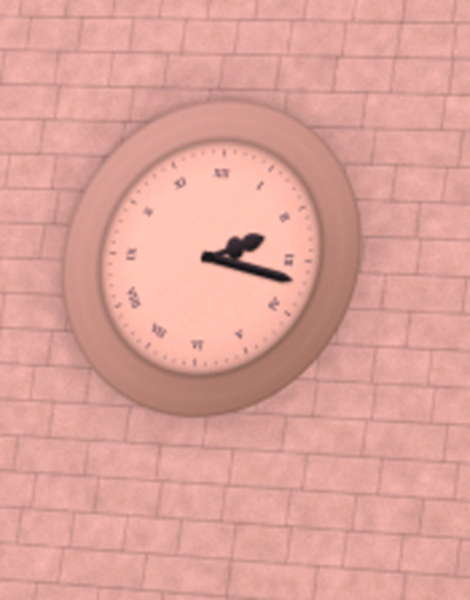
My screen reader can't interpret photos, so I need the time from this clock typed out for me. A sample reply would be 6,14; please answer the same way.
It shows 2,17
